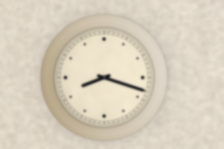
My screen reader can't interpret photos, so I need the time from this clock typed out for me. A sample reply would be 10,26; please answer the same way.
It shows 8,18
